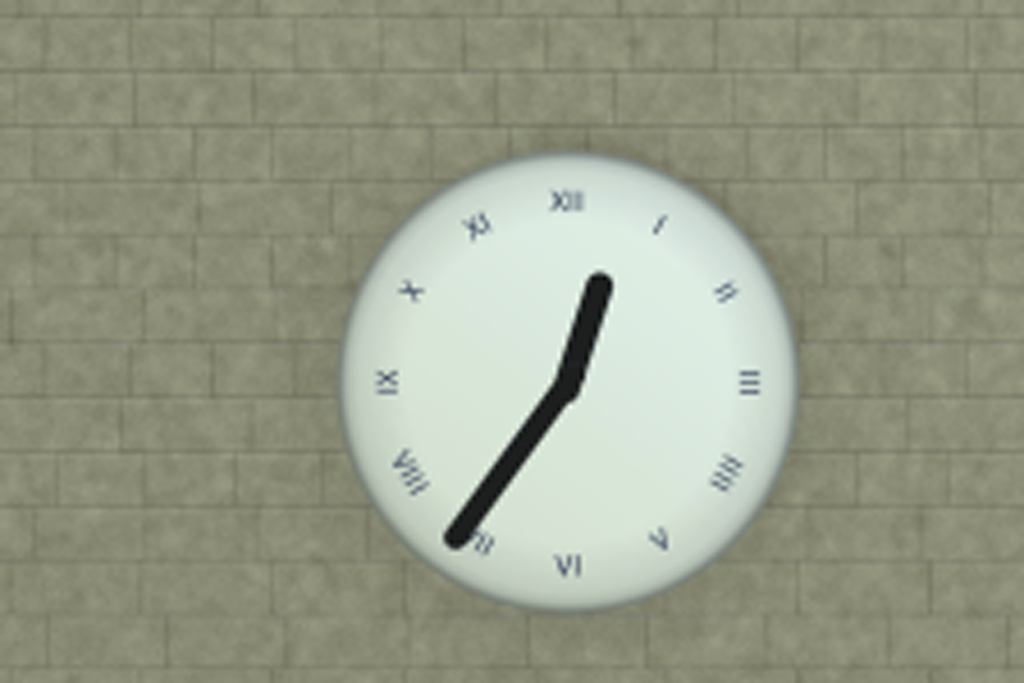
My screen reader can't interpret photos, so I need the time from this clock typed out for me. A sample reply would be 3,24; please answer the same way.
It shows 12,36
